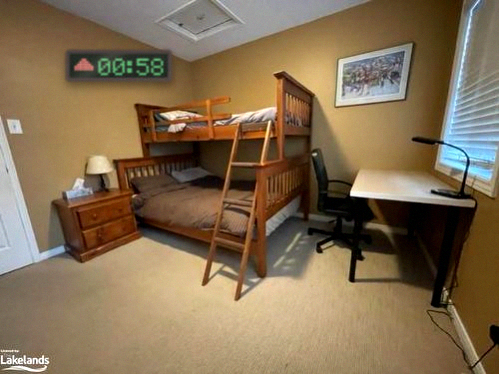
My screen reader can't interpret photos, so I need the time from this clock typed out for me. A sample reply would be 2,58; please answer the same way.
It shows 0,58
